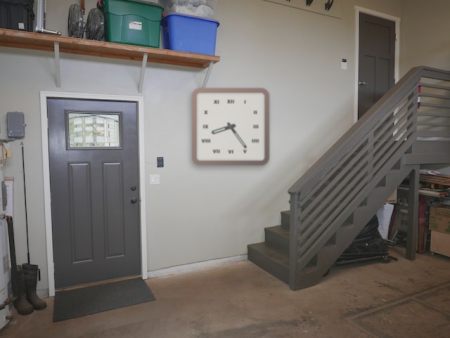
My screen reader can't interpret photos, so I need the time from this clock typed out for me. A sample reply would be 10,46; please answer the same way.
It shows 8,24
